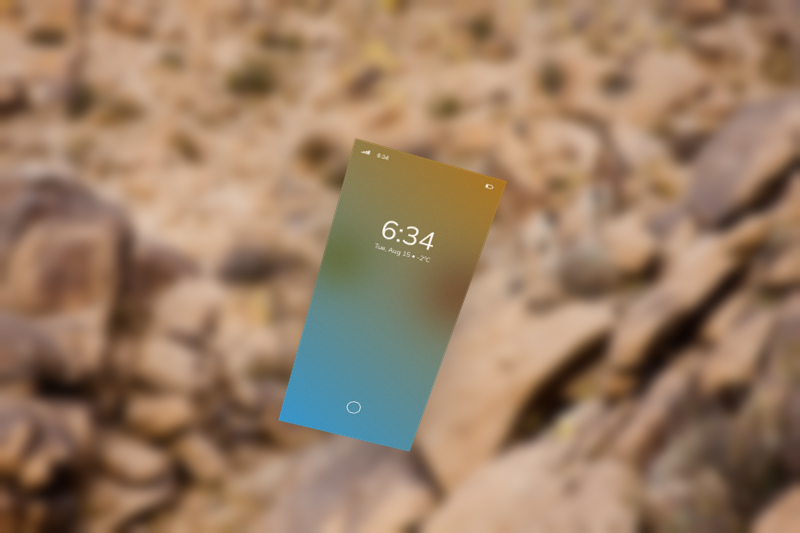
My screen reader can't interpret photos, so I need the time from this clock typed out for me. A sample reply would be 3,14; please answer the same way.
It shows 6,34
